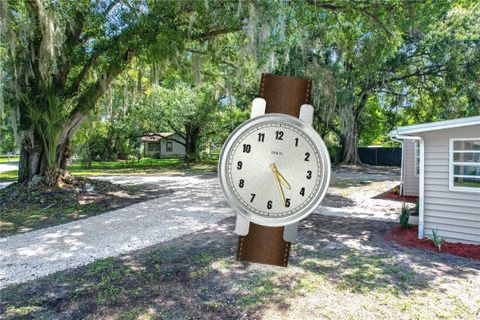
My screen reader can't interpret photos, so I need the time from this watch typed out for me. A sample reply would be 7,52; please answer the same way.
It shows 4,26
